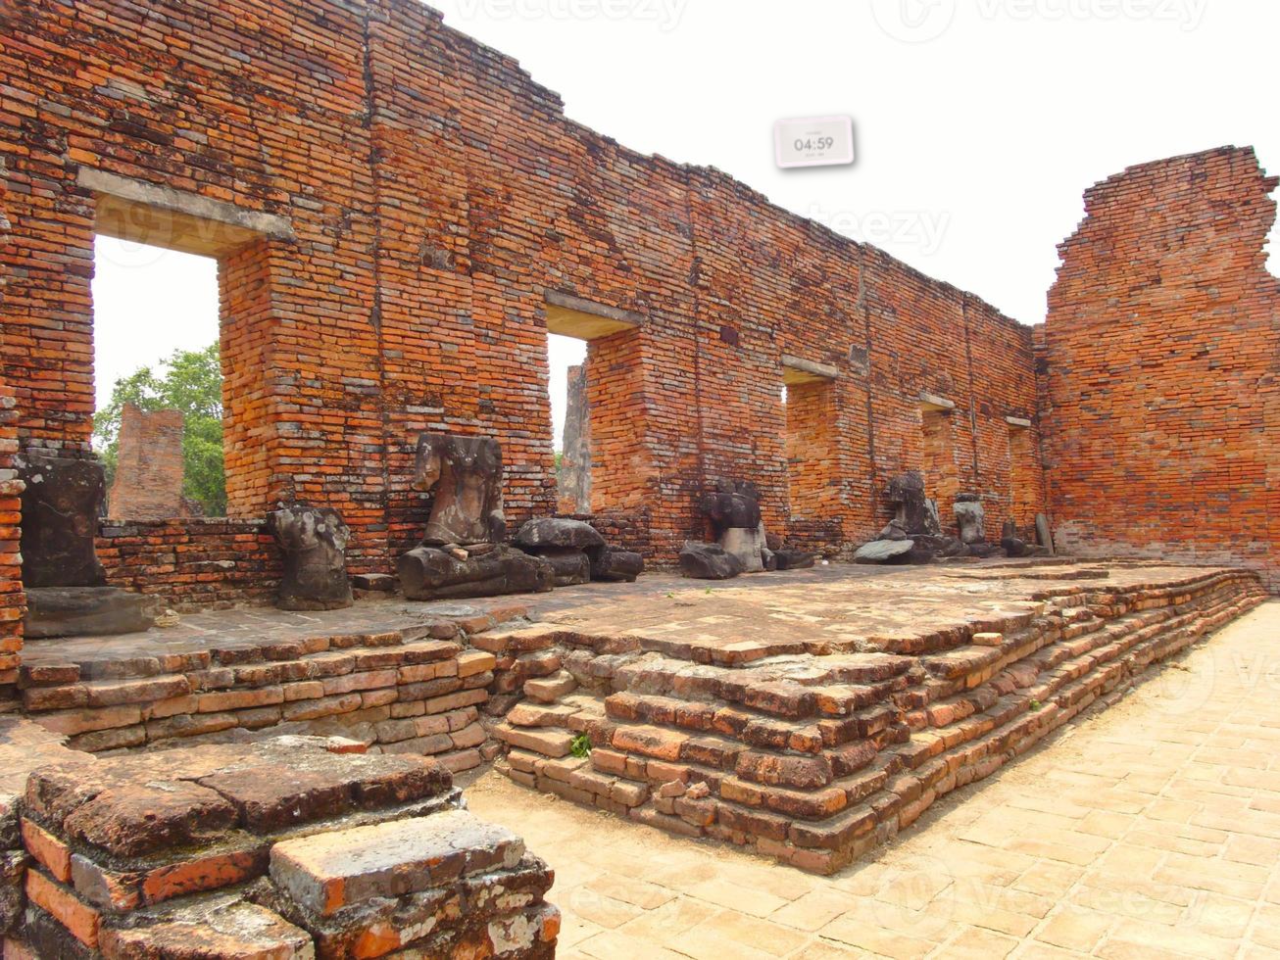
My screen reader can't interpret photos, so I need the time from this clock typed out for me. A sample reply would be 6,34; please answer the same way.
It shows 4,59
